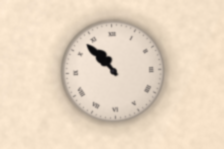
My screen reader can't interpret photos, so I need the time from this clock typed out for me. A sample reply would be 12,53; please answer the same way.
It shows 10,53
